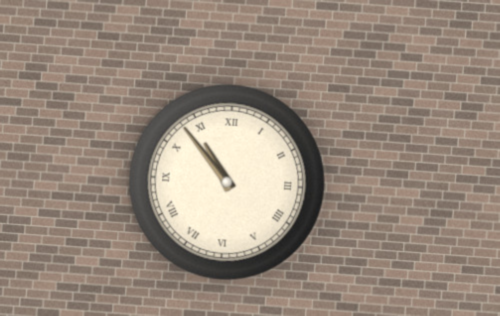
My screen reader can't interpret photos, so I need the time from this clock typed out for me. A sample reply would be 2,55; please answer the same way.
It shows 10,53
